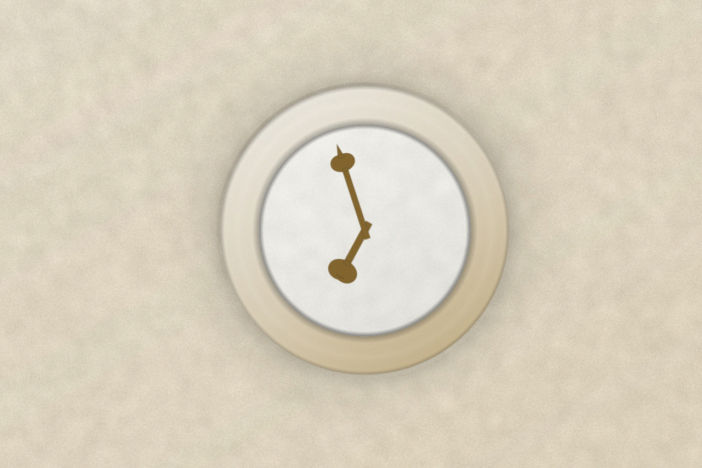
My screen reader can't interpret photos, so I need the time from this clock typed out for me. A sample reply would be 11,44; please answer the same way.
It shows 6,57
